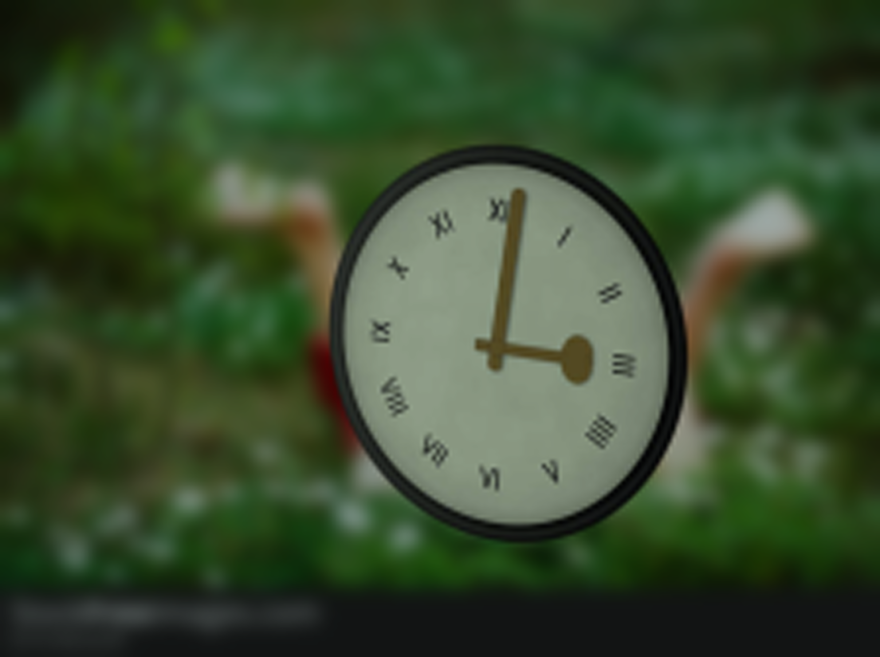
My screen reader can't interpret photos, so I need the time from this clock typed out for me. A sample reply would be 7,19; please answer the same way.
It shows 3,01
